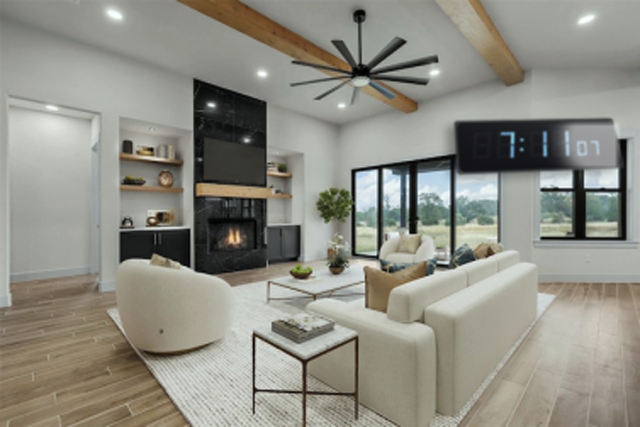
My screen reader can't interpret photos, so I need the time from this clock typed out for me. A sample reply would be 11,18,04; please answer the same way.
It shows 7,11,07
